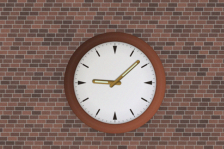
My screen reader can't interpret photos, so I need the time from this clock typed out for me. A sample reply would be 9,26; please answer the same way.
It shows 9,08
